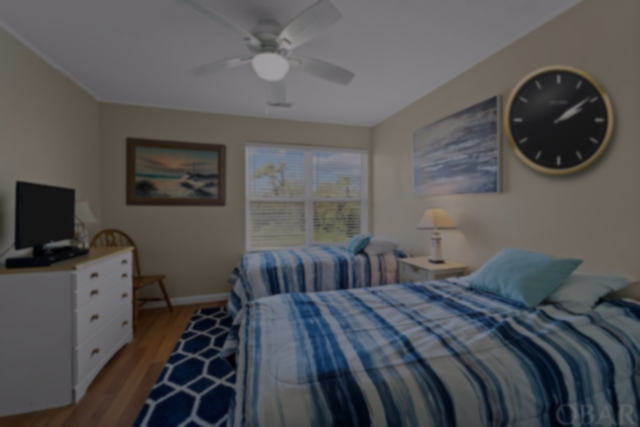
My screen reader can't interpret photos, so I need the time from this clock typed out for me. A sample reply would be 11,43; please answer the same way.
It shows 2,09
